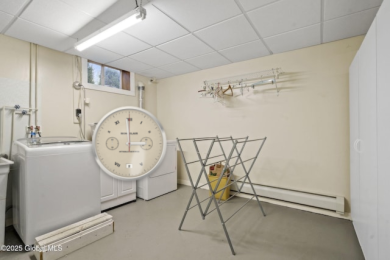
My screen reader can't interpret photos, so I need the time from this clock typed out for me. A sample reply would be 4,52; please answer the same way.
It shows 2,59
